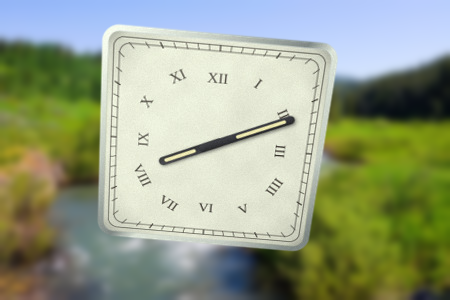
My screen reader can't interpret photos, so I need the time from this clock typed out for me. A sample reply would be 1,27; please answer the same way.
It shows 8,11
